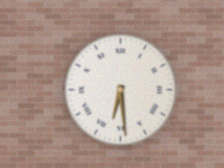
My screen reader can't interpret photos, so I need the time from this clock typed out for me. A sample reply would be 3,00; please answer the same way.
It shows 6,29
